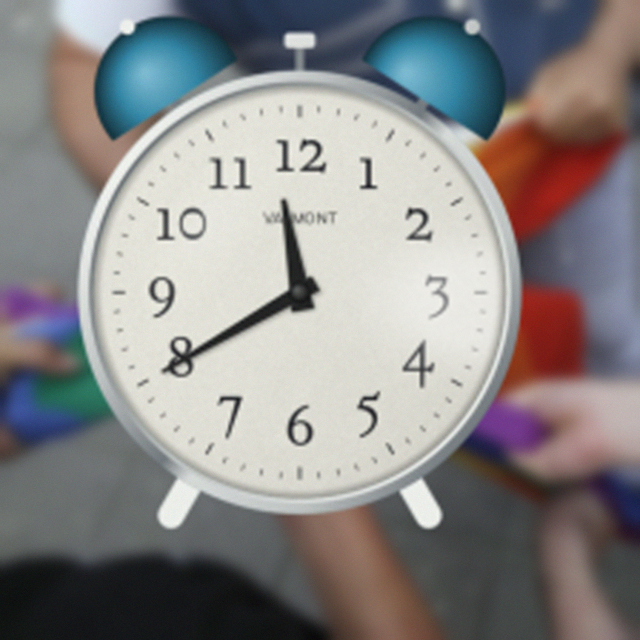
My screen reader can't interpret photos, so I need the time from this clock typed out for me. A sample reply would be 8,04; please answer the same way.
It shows 11,40
